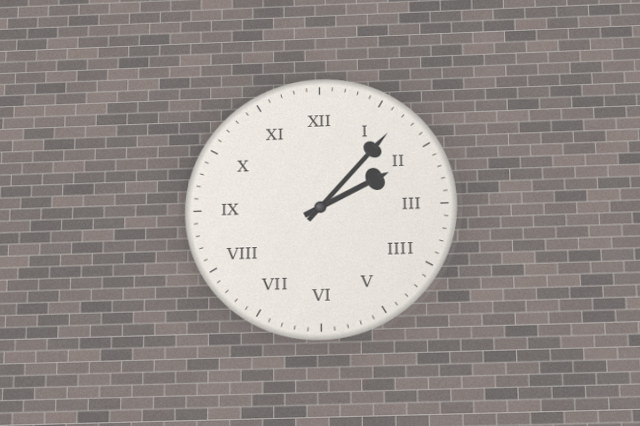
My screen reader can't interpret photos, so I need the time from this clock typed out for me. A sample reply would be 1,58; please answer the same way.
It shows 2,07
